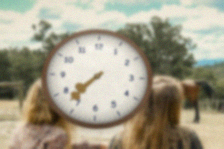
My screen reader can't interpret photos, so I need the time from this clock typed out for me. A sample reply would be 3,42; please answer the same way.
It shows 7,37
